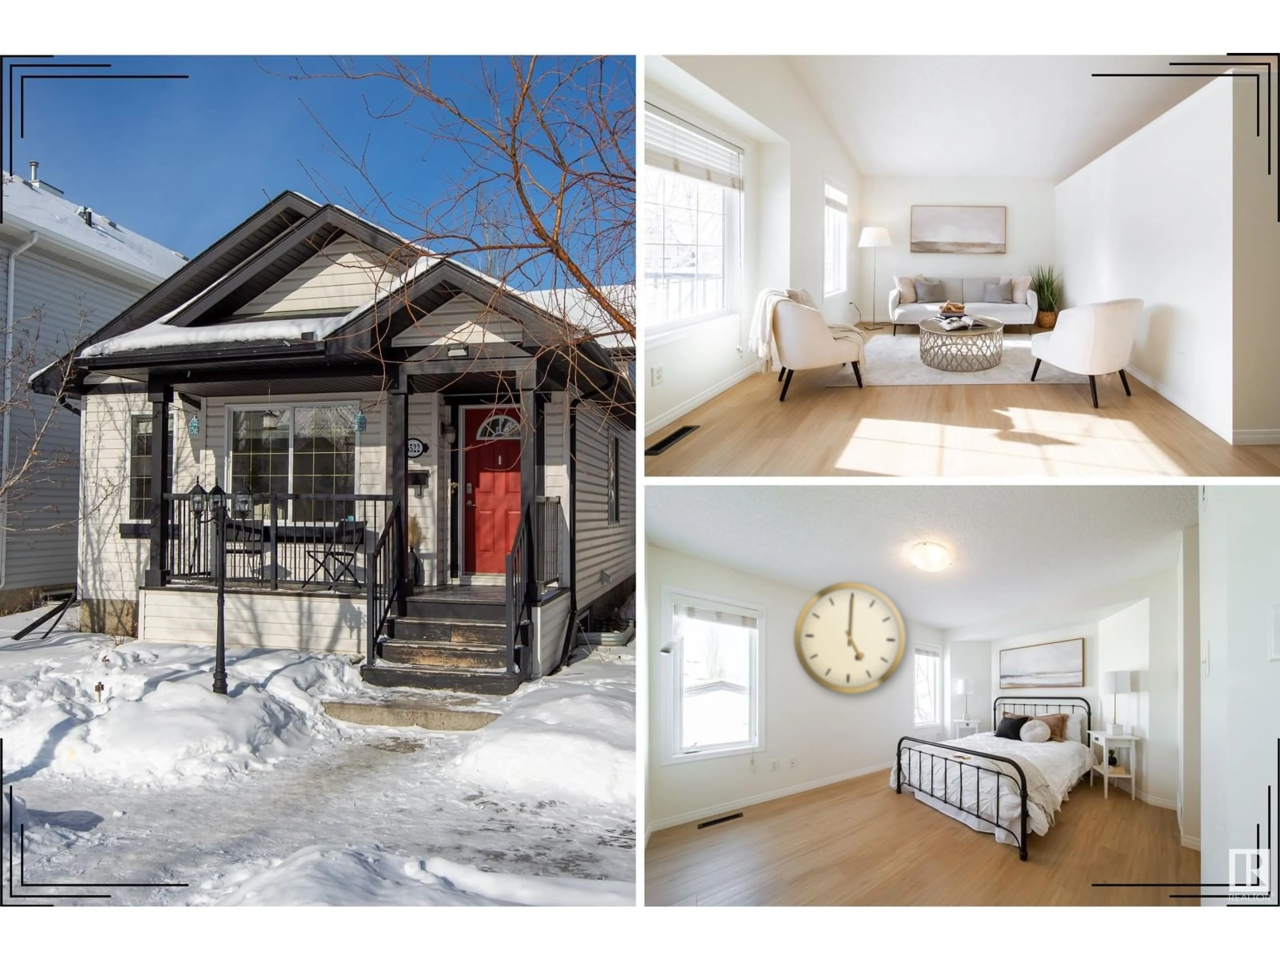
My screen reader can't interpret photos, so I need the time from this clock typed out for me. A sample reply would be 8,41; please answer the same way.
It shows 5,00
